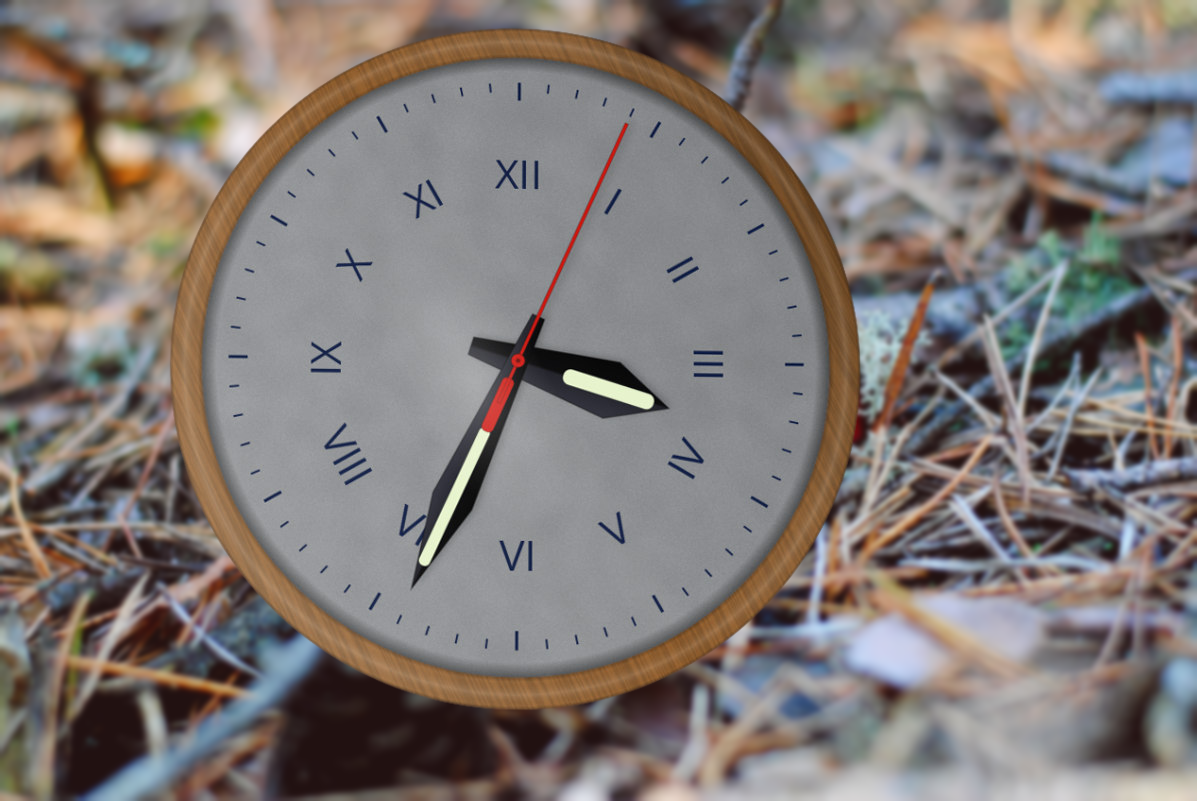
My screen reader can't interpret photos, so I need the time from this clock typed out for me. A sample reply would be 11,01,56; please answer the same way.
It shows 3,34,04
